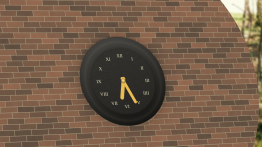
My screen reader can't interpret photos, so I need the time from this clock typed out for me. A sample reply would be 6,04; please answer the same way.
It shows 6,26
